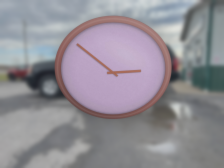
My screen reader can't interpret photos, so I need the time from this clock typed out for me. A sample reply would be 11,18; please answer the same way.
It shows 2,52
